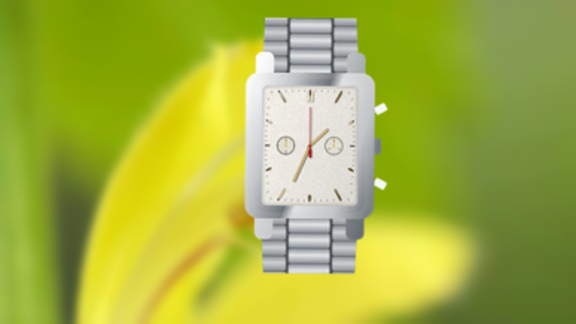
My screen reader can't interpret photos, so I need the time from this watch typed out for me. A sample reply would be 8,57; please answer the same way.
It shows 1,34
